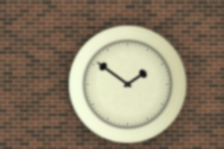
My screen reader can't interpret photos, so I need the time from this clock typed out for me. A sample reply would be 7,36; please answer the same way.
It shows 1,51
